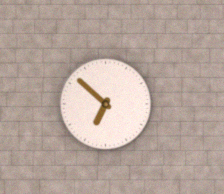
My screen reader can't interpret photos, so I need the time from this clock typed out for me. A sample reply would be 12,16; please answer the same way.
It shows 6,52
